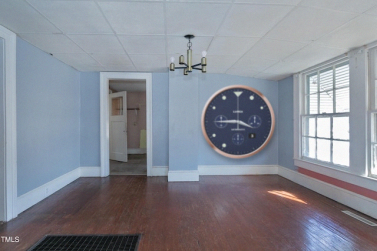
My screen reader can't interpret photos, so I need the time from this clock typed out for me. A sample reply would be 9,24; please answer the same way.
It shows 3,45
